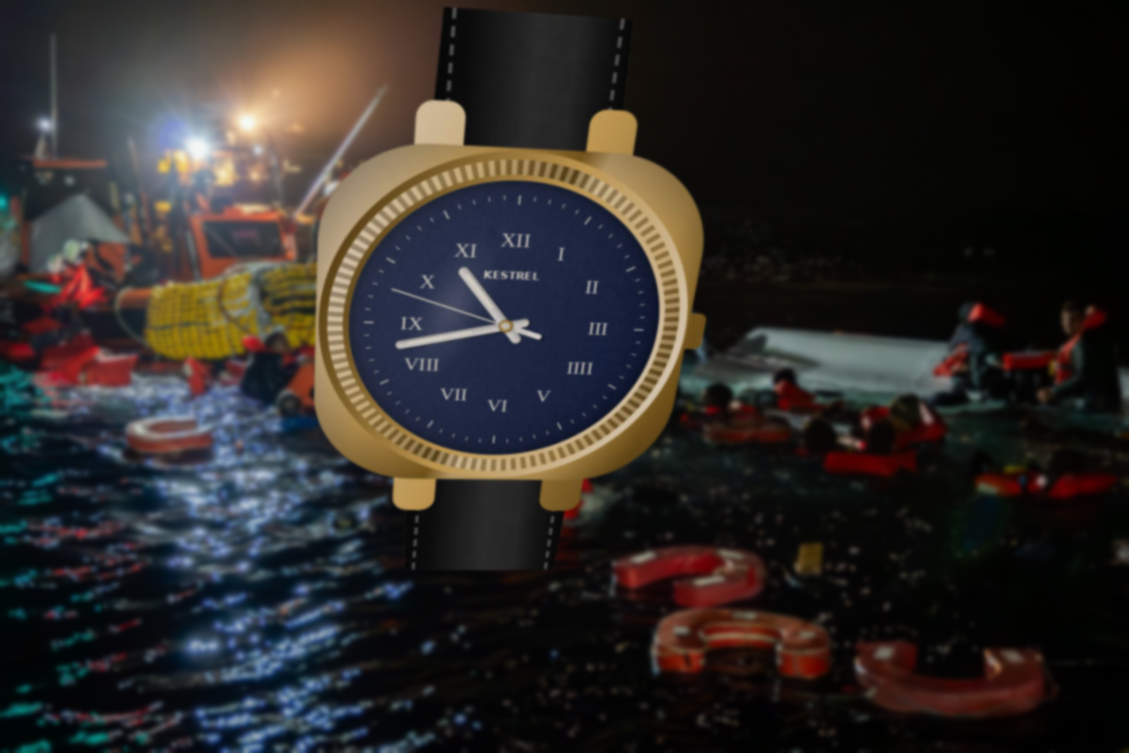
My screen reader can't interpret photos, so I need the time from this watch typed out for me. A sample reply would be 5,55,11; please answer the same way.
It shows 10,42,48
